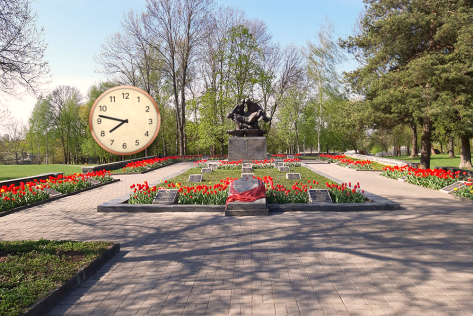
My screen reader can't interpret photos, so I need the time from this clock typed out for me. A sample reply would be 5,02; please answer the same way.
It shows 7,47
